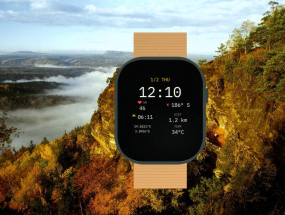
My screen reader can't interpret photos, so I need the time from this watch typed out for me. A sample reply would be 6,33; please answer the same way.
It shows 12,10
